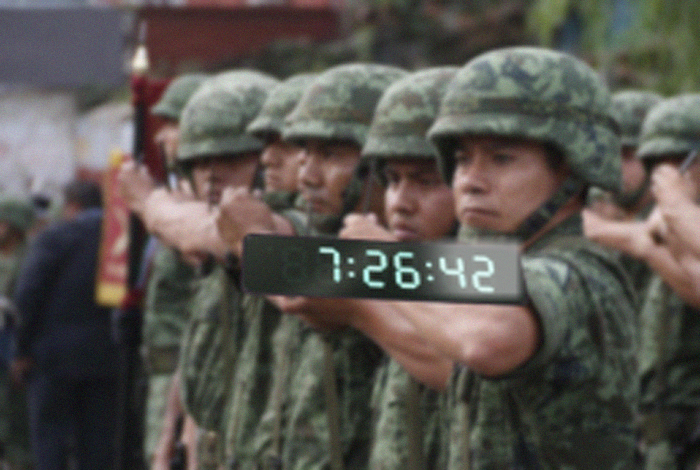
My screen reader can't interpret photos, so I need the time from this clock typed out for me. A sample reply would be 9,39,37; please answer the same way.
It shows 7,26,42
